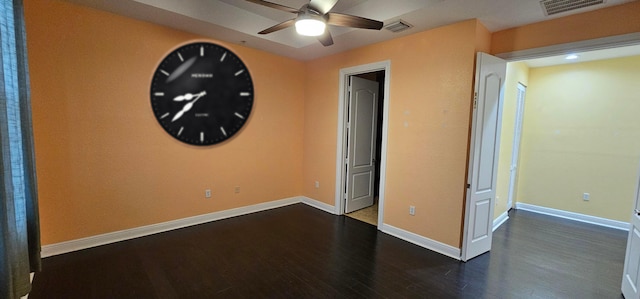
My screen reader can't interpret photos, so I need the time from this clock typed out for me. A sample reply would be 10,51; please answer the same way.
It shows 8,38
